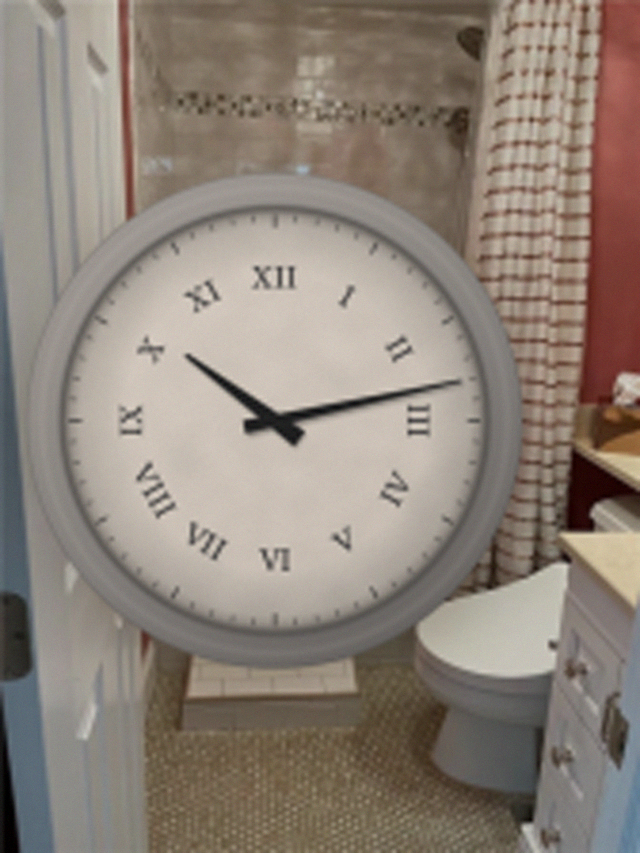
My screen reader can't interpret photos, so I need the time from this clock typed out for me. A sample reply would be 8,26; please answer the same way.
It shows 10,13
